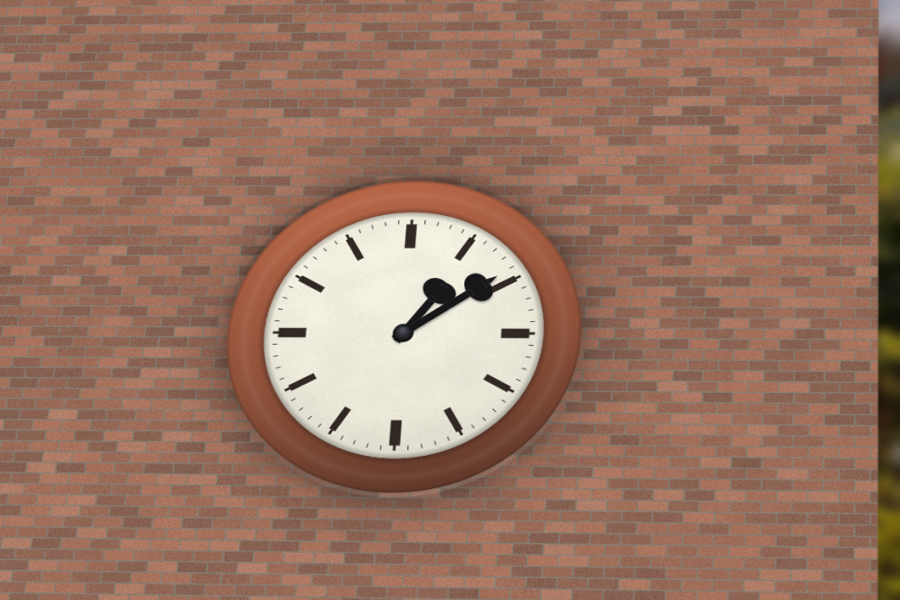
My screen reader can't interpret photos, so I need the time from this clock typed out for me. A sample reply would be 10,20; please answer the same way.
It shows 1,09
